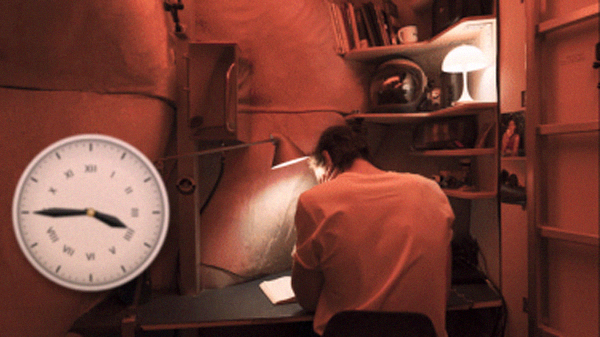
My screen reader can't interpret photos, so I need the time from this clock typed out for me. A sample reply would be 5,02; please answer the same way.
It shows 3,45
